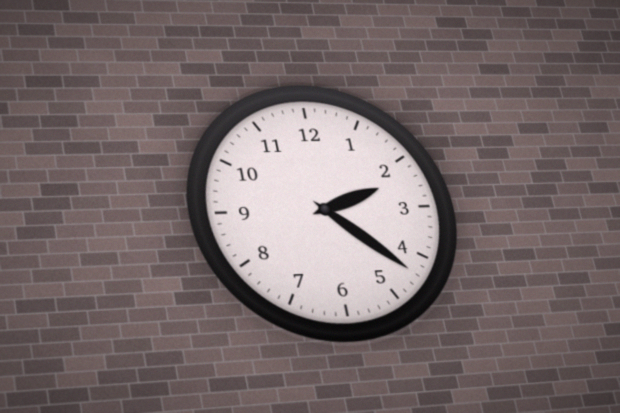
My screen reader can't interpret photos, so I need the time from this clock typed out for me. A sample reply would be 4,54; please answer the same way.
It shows 2,22
